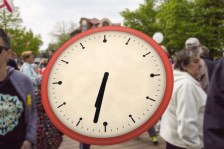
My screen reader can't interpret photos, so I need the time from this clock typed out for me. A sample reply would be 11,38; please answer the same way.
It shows 6,32
